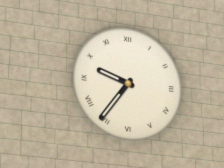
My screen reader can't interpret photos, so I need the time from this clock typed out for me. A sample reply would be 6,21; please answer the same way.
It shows 9,36
